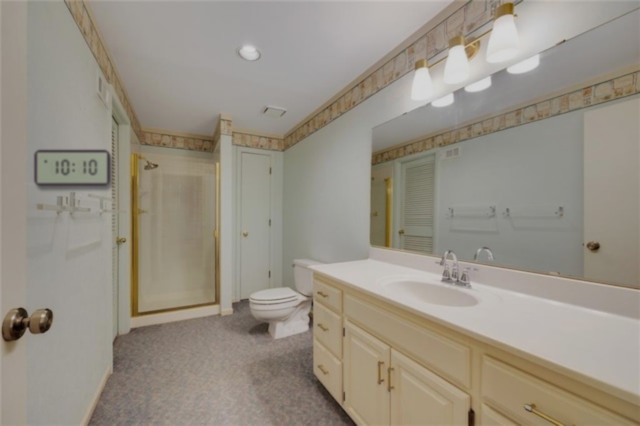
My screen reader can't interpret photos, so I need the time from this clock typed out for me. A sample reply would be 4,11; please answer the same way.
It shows 10,10
